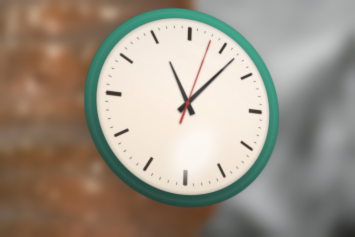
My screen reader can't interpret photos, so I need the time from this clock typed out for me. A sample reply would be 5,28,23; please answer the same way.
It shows 11,07,03
